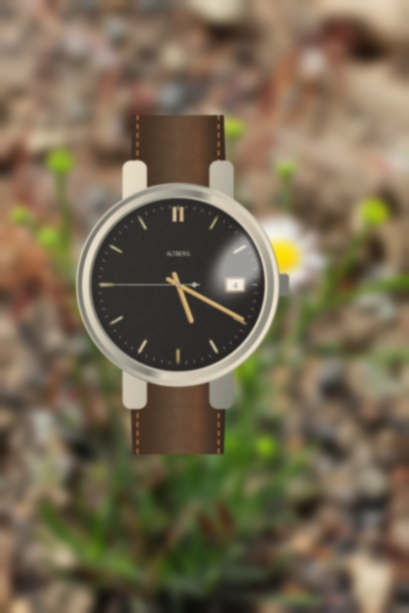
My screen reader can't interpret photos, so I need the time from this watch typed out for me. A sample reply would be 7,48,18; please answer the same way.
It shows 5,19,45
